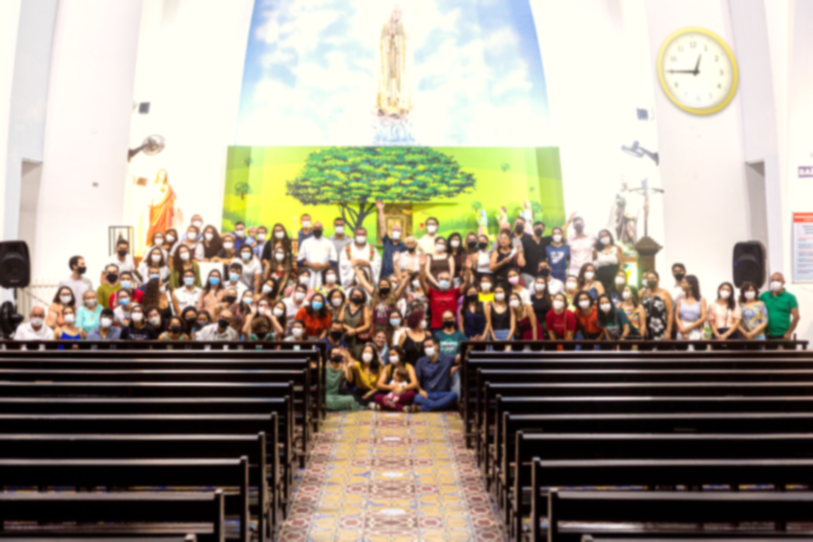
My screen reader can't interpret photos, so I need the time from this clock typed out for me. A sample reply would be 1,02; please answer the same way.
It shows 12,45
